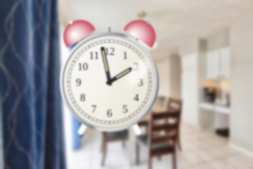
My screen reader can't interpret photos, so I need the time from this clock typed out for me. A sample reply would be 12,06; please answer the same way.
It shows 1,58
